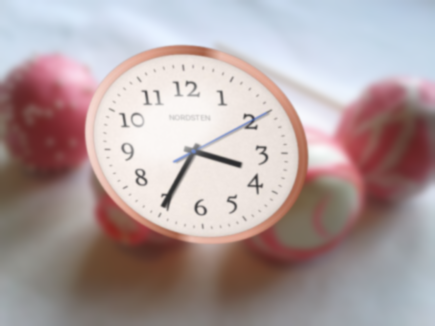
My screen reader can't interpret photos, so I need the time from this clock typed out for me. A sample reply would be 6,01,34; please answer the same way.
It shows 3,35,10
